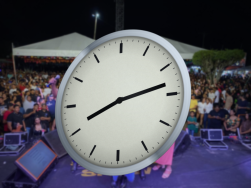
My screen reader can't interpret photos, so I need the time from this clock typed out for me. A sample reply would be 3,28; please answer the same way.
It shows 8,13
